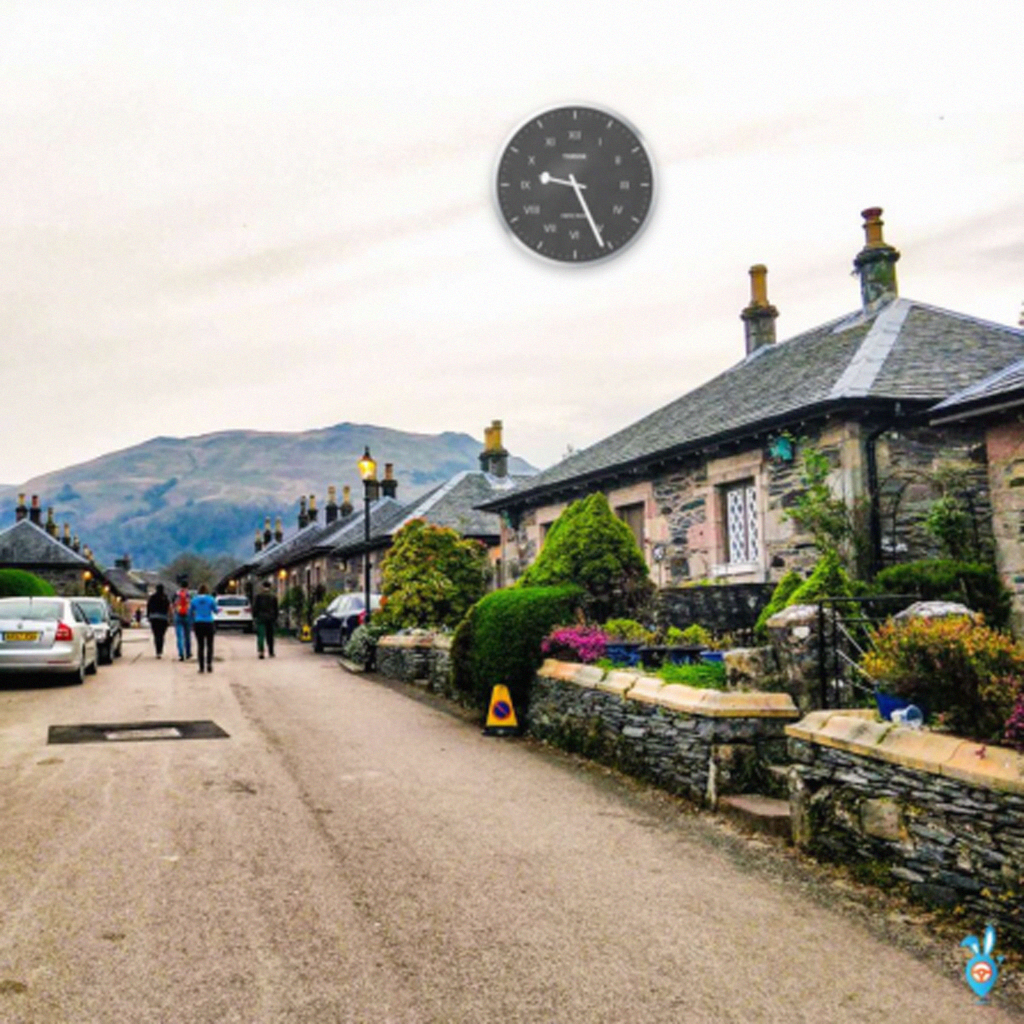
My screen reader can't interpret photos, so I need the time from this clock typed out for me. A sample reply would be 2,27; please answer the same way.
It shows 9,26
